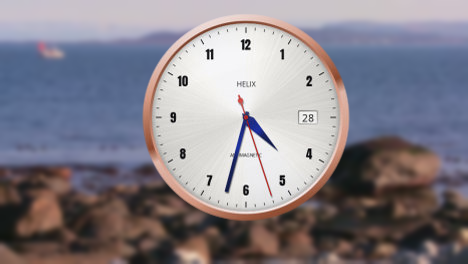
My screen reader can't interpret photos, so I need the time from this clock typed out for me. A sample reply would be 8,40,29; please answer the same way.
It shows 4,32,27
